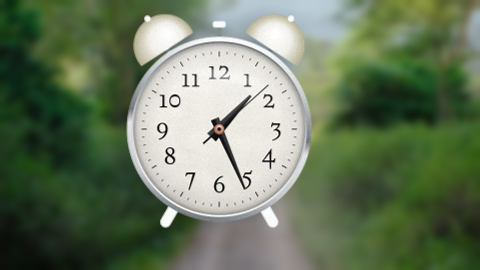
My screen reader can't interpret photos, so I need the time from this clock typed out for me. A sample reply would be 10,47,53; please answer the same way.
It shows 1,26,08
